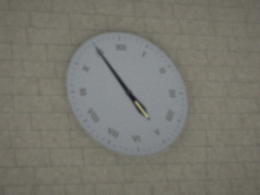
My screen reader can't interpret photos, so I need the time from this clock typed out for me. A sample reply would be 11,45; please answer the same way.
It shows 4,55
